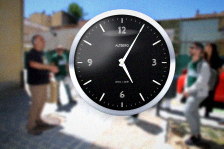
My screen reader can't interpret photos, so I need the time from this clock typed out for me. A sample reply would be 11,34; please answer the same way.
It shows 5,05
